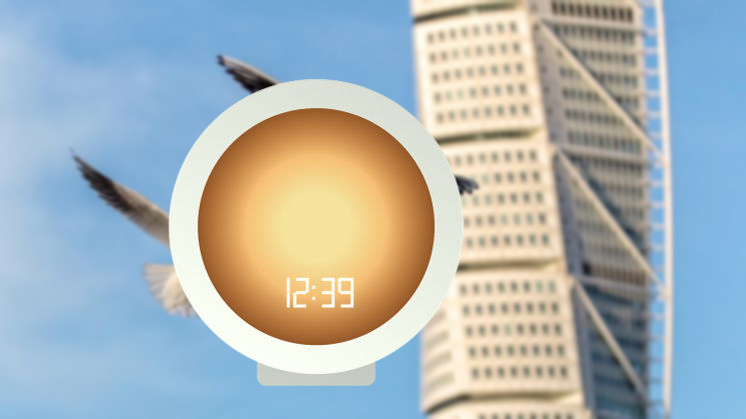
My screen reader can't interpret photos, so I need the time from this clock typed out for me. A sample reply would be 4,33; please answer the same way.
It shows 12,39
